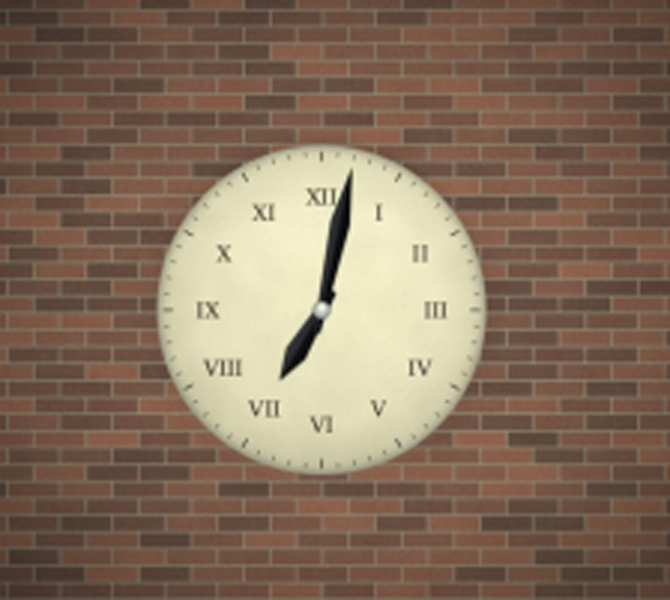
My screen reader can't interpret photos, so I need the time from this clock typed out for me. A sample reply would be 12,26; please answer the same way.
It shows 7,02
